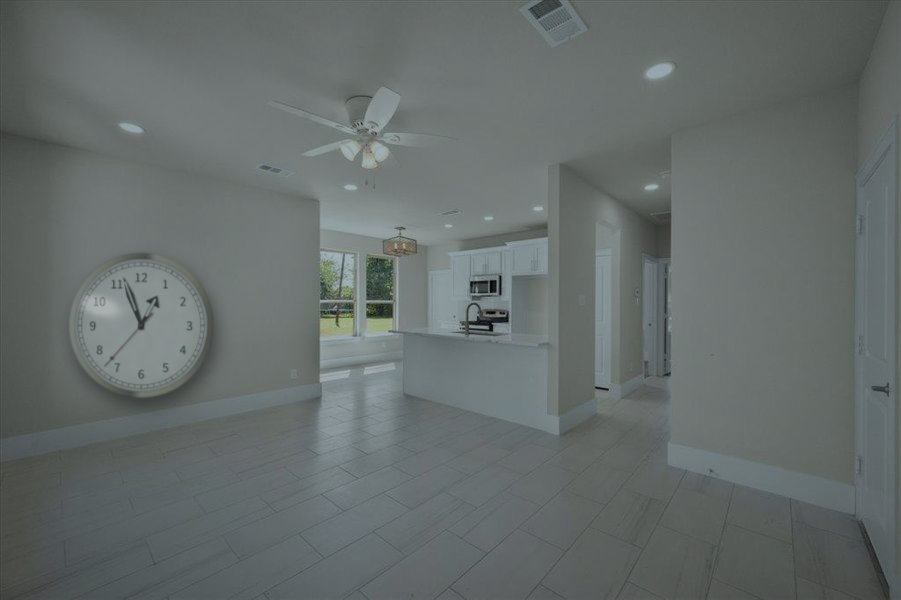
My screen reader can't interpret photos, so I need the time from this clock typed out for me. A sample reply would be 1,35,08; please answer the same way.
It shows 12,56,37
